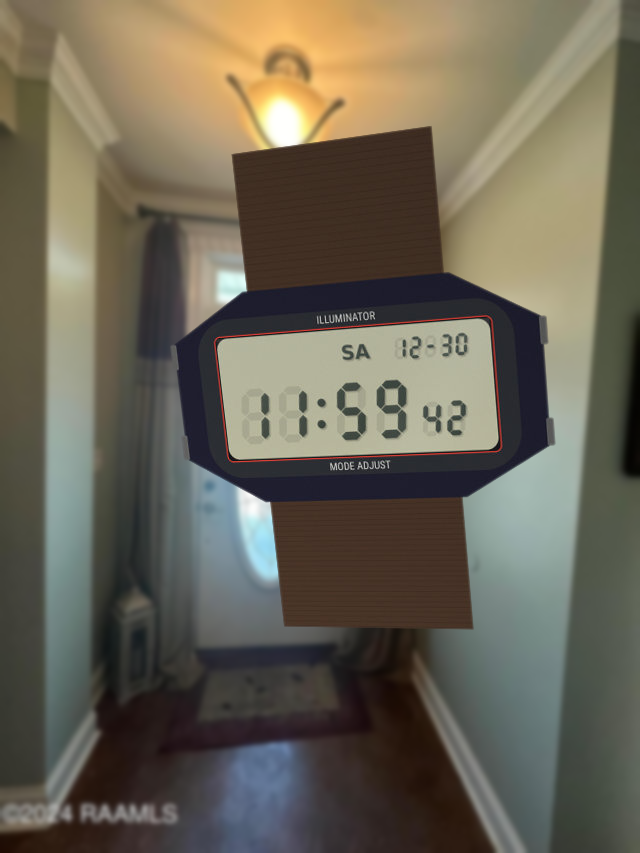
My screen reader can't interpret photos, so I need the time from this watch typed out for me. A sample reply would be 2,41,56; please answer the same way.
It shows 11,59,42
